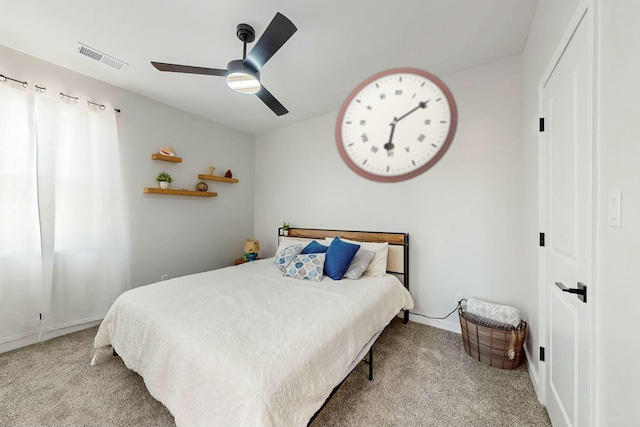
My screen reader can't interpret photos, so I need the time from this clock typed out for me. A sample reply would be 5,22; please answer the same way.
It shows 6,09
